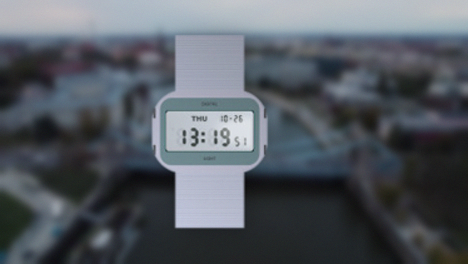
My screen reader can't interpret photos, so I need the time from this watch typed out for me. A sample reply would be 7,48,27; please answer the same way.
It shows 13,19,51
